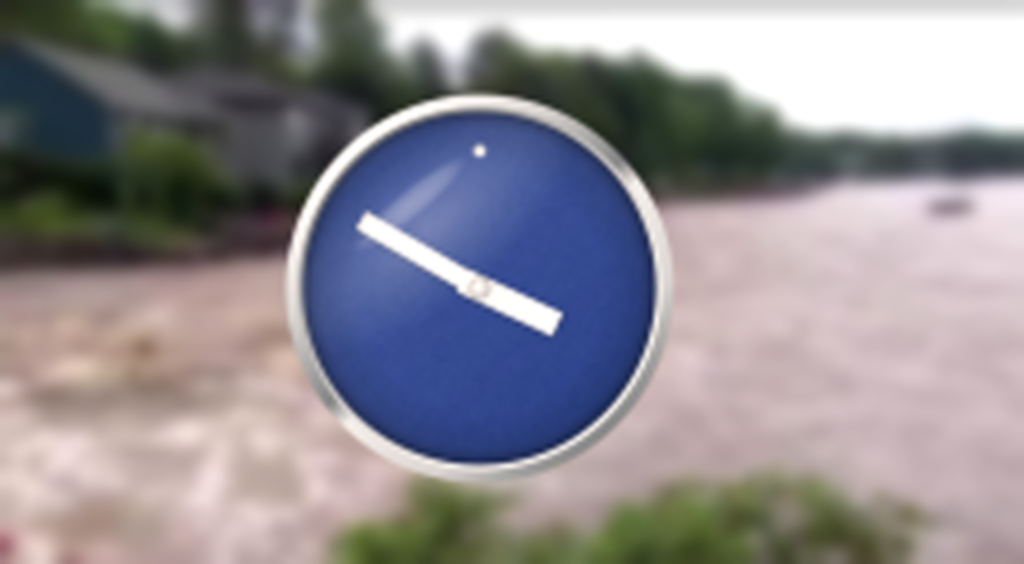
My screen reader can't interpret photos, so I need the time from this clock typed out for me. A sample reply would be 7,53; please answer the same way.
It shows 3,50
